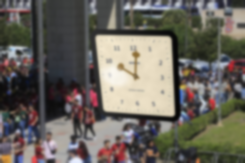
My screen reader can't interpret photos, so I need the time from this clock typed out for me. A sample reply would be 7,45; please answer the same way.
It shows 10,01
